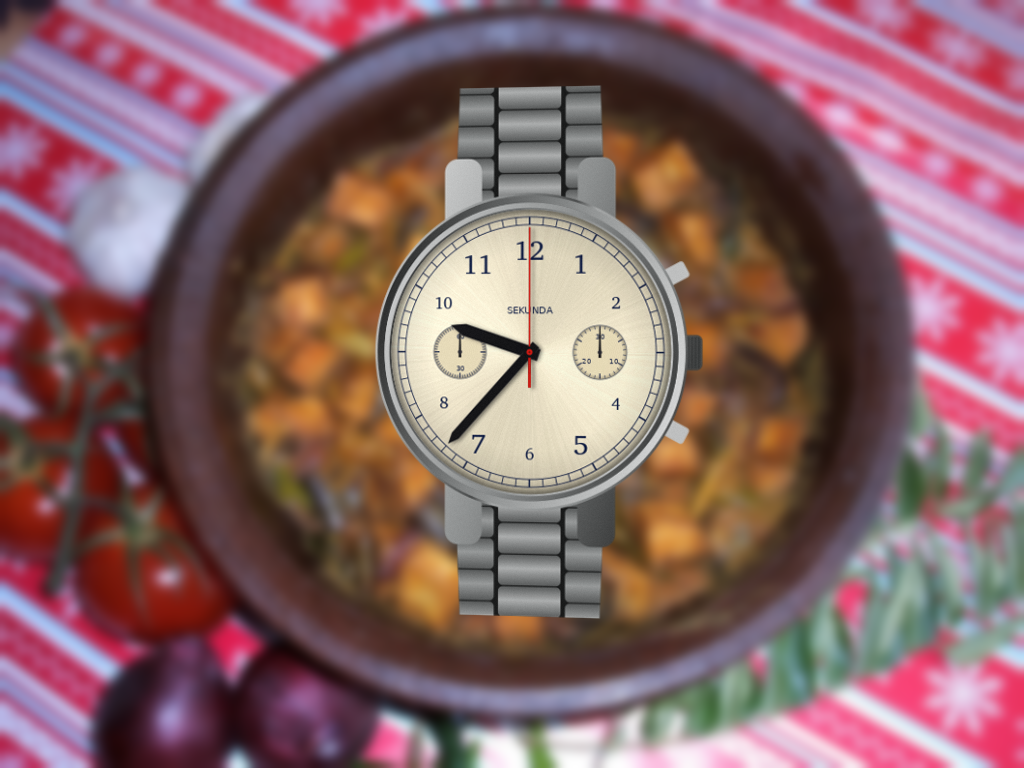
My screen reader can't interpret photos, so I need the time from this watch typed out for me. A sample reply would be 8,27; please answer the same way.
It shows 9,37
